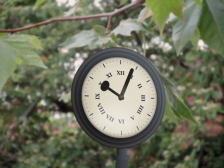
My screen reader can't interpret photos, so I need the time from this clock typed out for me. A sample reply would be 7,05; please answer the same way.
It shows 10,04
